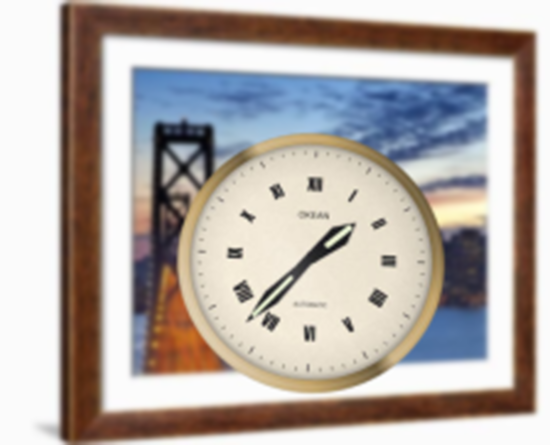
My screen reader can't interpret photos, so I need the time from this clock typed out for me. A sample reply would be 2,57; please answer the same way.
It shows 1,37
